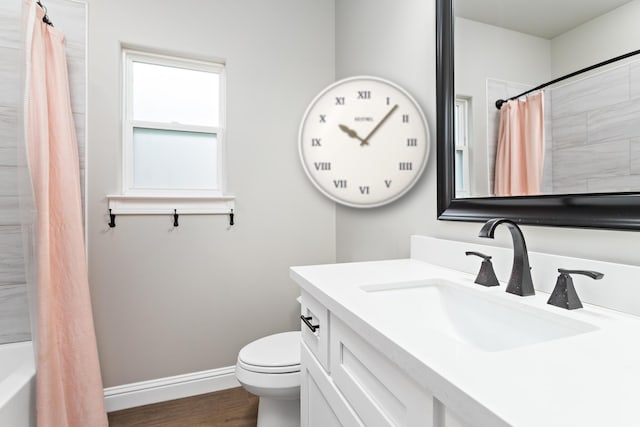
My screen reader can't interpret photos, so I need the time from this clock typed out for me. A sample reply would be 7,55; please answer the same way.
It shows 10,07
